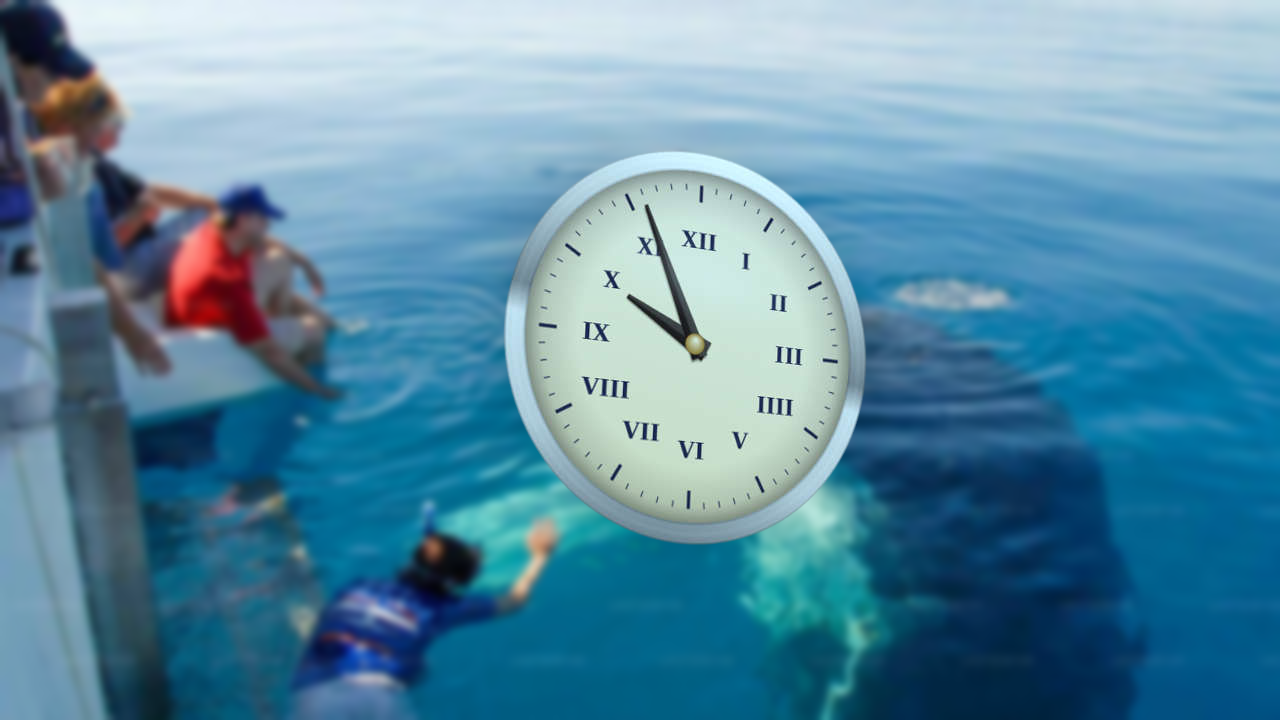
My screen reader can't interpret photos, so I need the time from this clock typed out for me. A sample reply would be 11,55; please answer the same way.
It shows 9,56
